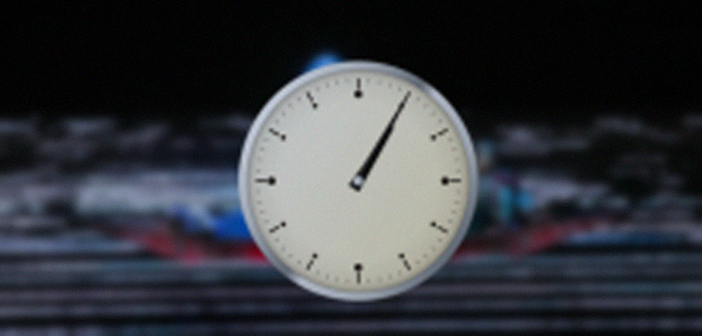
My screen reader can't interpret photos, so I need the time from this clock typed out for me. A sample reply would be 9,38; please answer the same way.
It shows 1,05
